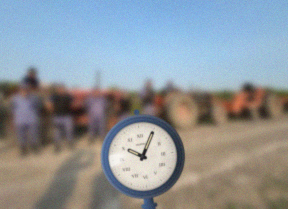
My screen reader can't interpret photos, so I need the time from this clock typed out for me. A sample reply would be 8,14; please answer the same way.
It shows 10,05
